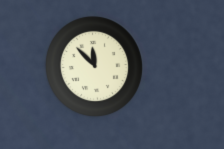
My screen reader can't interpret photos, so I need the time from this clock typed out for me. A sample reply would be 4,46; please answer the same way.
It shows 11,53
